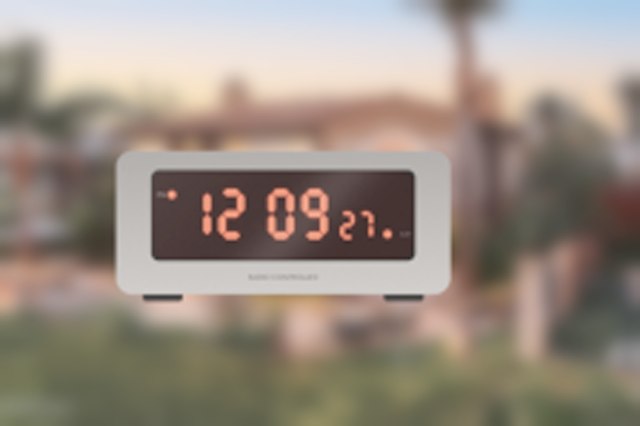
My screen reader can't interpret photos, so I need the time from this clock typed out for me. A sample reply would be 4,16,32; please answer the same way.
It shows 12,09,27
